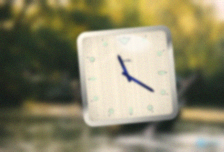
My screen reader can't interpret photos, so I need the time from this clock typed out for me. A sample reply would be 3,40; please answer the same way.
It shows 11,21
